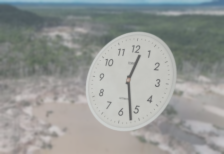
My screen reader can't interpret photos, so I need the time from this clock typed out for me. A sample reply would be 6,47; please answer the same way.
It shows 12,27
